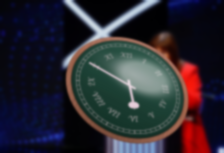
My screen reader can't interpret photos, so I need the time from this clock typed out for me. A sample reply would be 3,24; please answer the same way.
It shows 5,50
